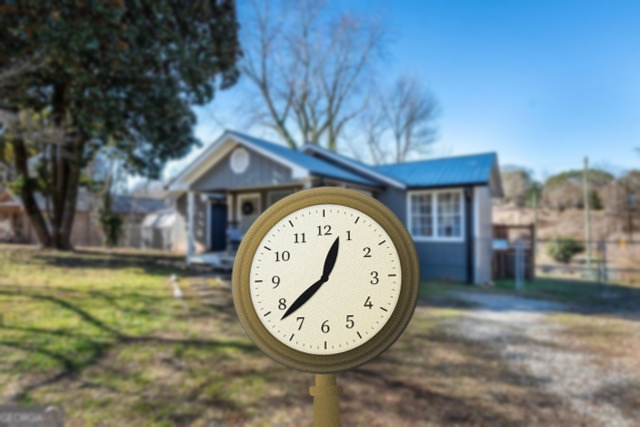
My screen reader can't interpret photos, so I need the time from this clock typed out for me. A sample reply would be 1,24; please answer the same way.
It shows 12,38
